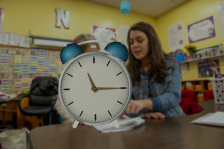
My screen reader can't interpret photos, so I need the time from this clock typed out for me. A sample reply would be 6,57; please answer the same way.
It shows 11,15
